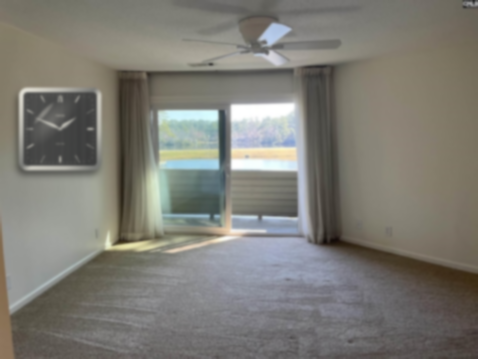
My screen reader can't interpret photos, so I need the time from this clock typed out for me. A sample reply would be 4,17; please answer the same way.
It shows 1,49
